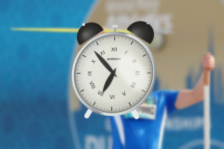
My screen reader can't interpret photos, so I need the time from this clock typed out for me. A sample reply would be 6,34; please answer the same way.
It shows 6,53
